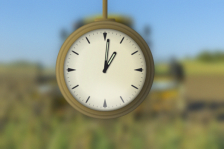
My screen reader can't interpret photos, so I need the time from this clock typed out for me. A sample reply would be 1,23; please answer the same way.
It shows 1,01
